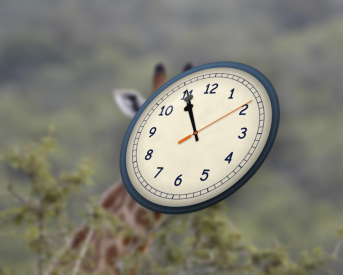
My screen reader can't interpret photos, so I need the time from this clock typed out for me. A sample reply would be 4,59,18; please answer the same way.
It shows 10,55,09
